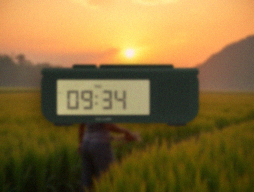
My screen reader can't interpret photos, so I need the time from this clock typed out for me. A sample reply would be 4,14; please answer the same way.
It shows 9,34
